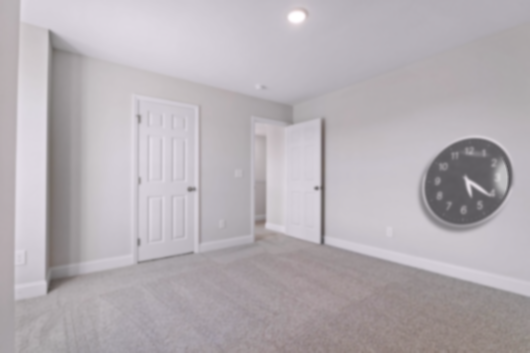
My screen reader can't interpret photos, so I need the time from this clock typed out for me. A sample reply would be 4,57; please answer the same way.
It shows 5,21
